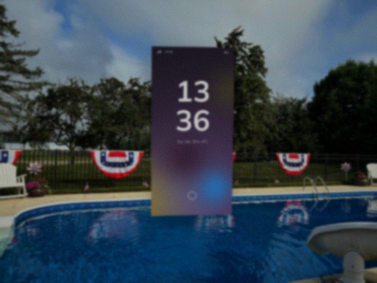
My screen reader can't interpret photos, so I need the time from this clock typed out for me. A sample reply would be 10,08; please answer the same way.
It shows 13,36
